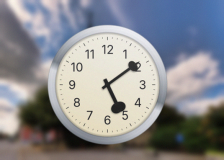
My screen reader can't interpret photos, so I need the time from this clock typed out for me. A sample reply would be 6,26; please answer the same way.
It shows 5,09
